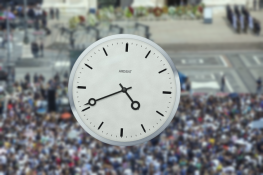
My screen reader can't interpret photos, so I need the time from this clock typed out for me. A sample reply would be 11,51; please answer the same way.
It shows 4,41
